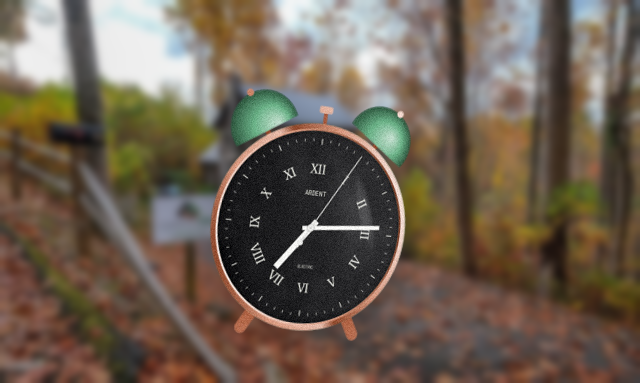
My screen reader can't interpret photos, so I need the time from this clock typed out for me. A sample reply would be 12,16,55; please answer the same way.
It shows 7,14,05
